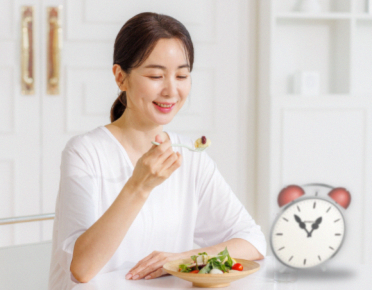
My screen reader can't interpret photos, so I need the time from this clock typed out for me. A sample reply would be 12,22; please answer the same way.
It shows 12,53
